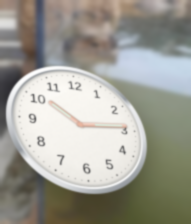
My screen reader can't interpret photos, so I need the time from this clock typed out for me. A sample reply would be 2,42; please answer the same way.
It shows 10,14
